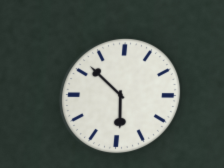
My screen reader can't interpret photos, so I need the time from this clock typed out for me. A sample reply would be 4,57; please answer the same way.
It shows 5,52
